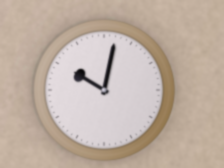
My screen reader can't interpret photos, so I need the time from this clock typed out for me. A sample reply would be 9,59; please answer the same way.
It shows 10,02
